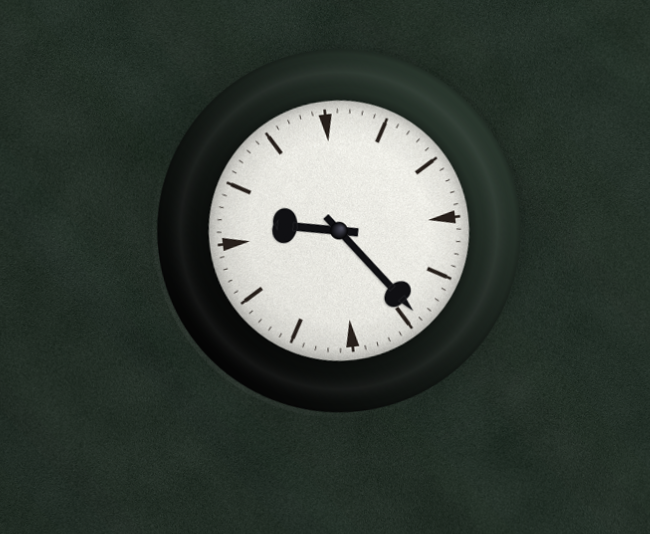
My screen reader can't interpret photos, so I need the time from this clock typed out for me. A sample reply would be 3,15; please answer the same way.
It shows 9,24
